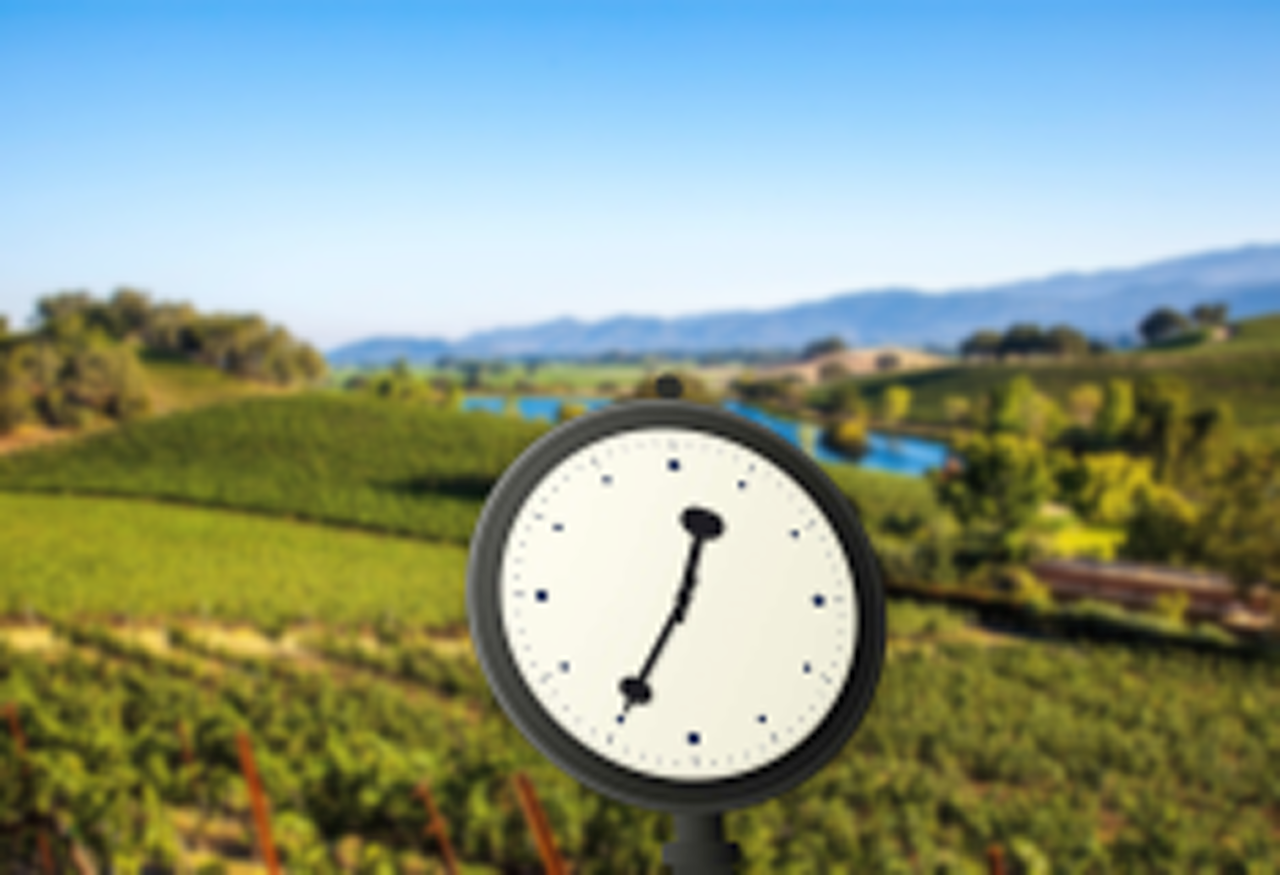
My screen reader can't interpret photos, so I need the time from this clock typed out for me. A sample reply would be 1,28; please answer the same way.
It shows 12,35
